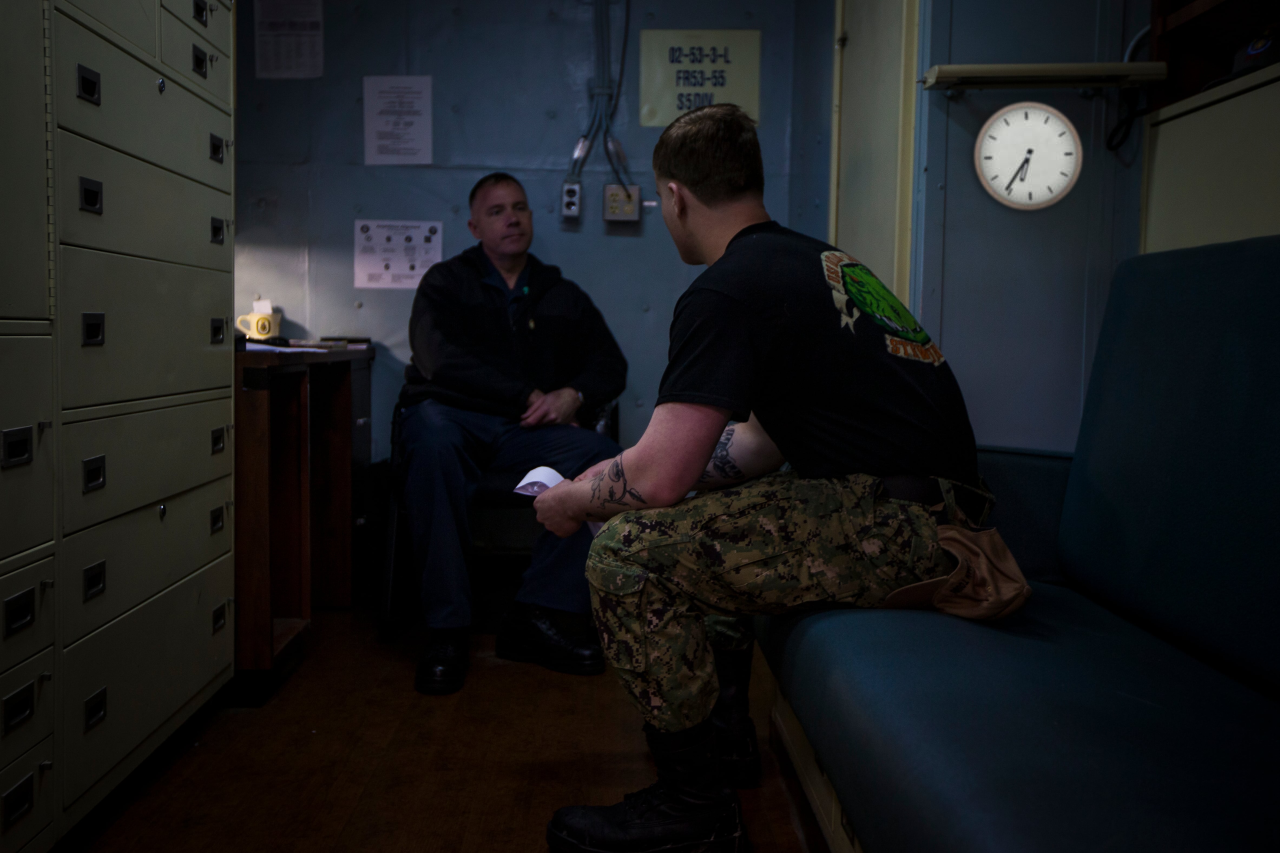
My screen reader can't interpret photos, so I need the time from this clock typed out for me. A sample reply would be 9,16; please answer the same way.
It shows 6,36
